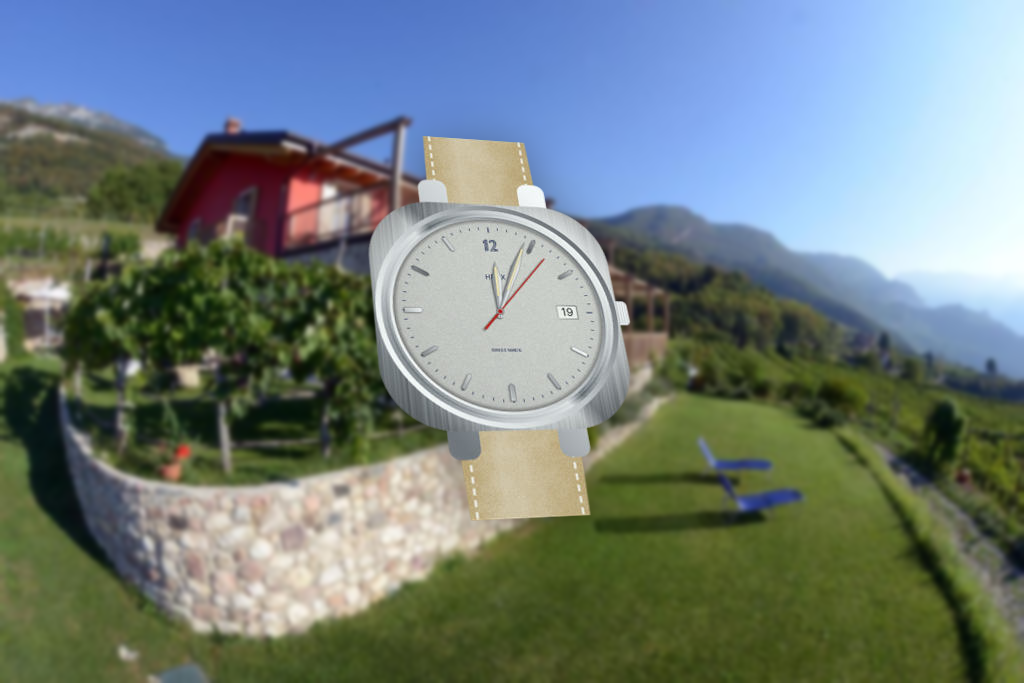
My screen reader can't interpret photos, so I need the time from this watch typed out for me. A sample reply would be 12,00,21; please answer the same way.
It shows 12,04,07
